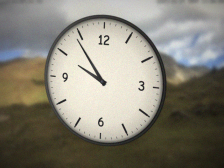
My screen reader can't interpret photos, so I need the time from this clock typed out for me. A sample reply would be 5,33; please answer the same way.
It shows 9,54
